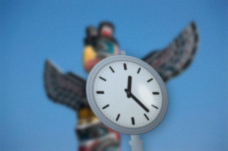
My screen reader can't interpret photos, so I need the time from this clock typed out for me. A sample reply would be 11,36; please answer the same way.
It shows 12,23
